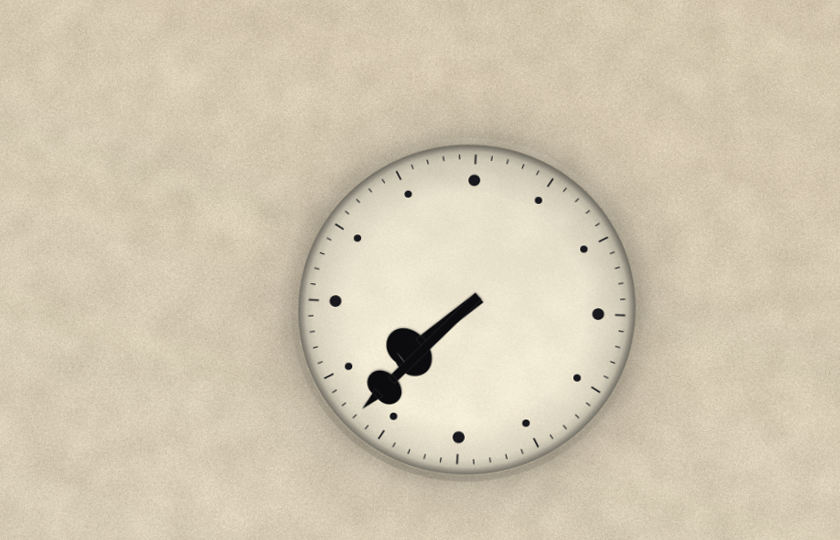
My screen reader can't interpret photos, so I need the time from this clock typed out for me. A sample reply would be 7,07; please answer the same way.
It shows 7,37
